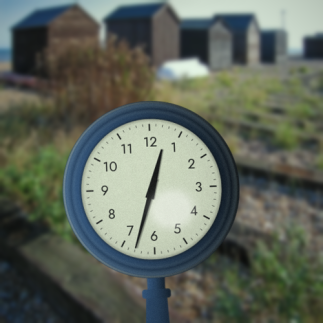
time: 12:33
